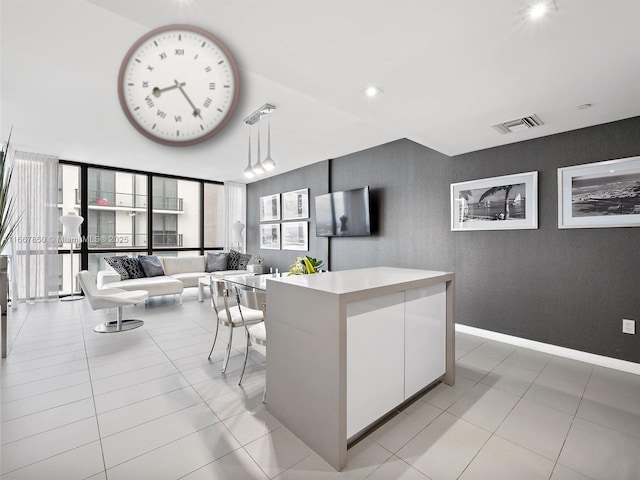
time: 8:24
